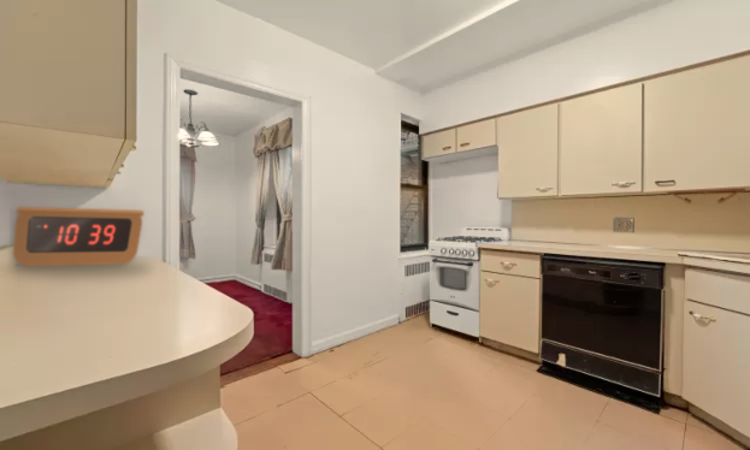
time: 10:39
